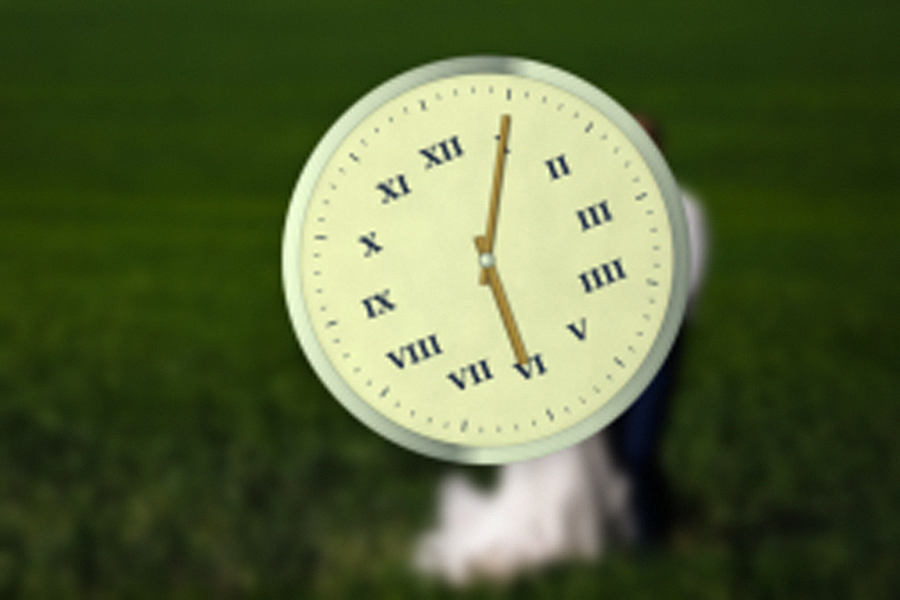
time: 6:05
